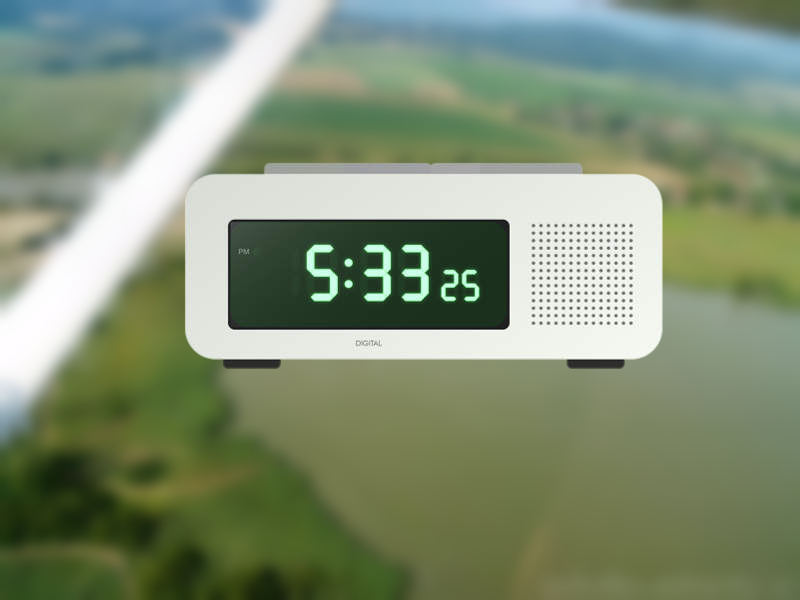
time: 5:33:25
